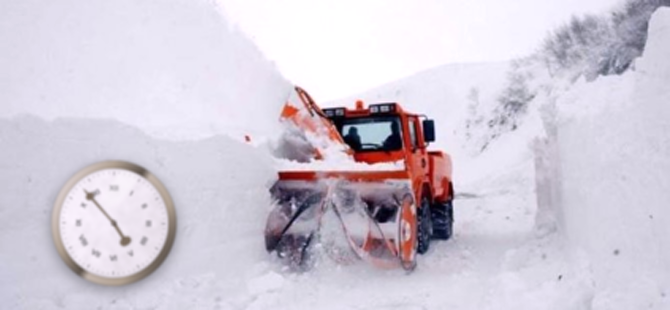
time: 4:53
